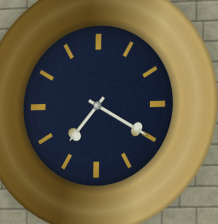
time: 7:20
